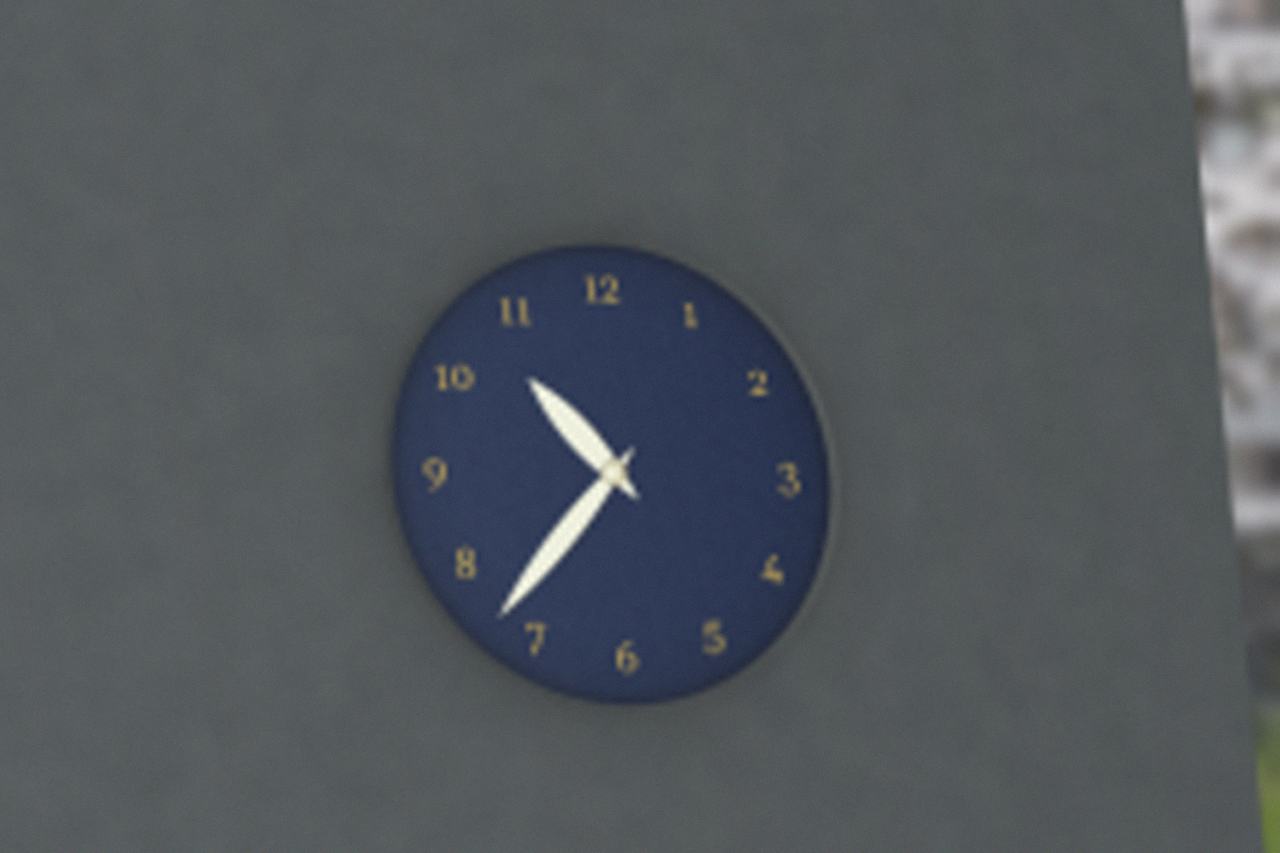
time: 10:37
